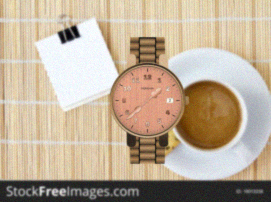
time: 1:38
